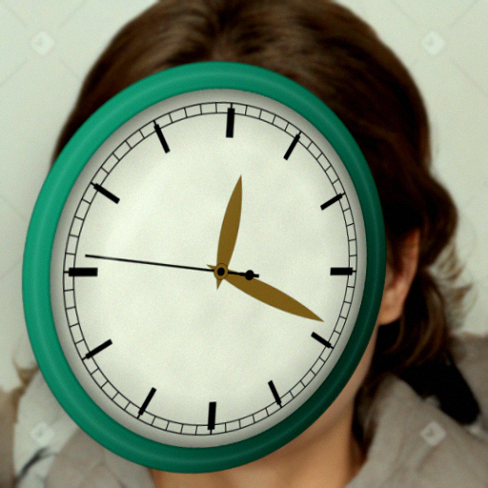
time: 12:18:46
